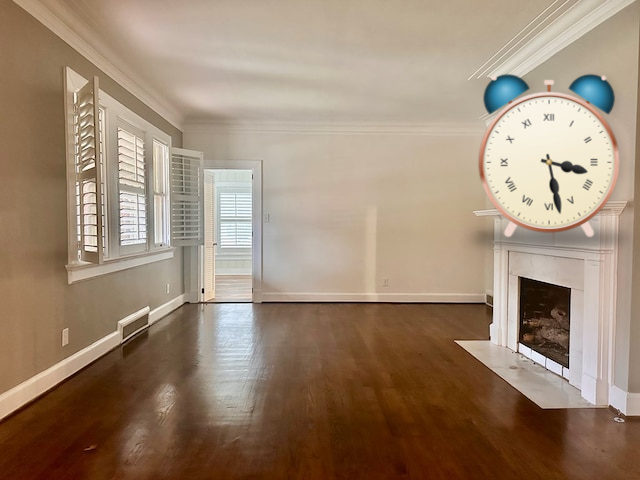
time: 3:28
